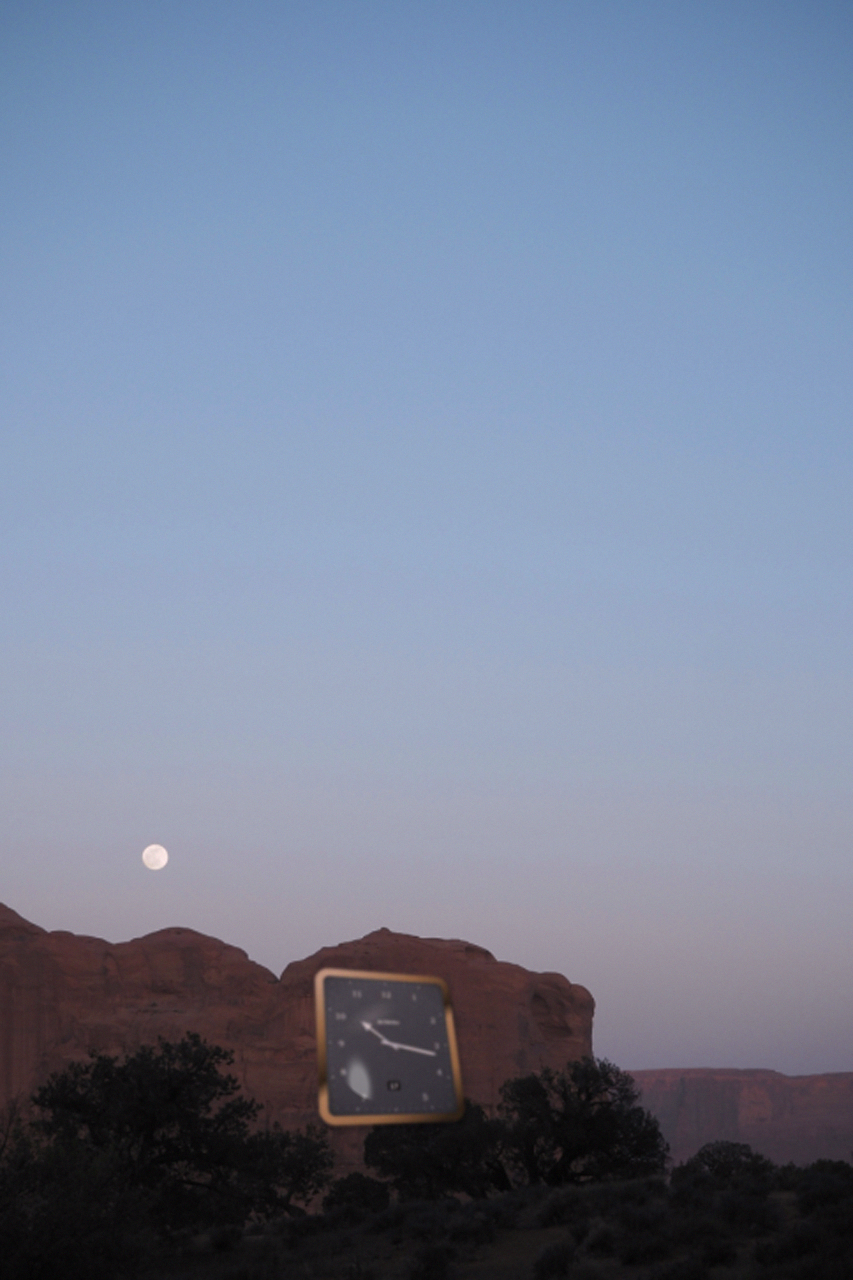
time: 10:17
